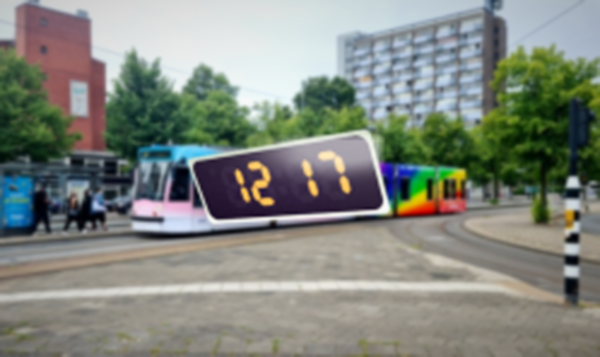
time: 12:17
